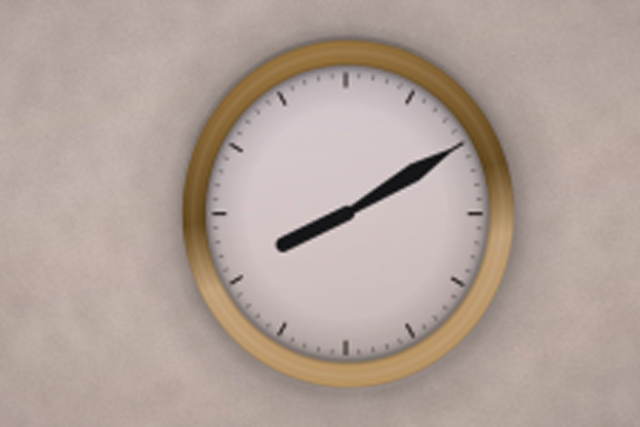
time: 8:10
